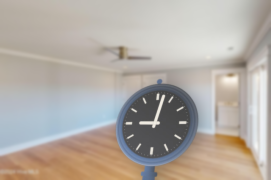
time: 9:02
